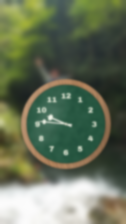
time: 9:46
